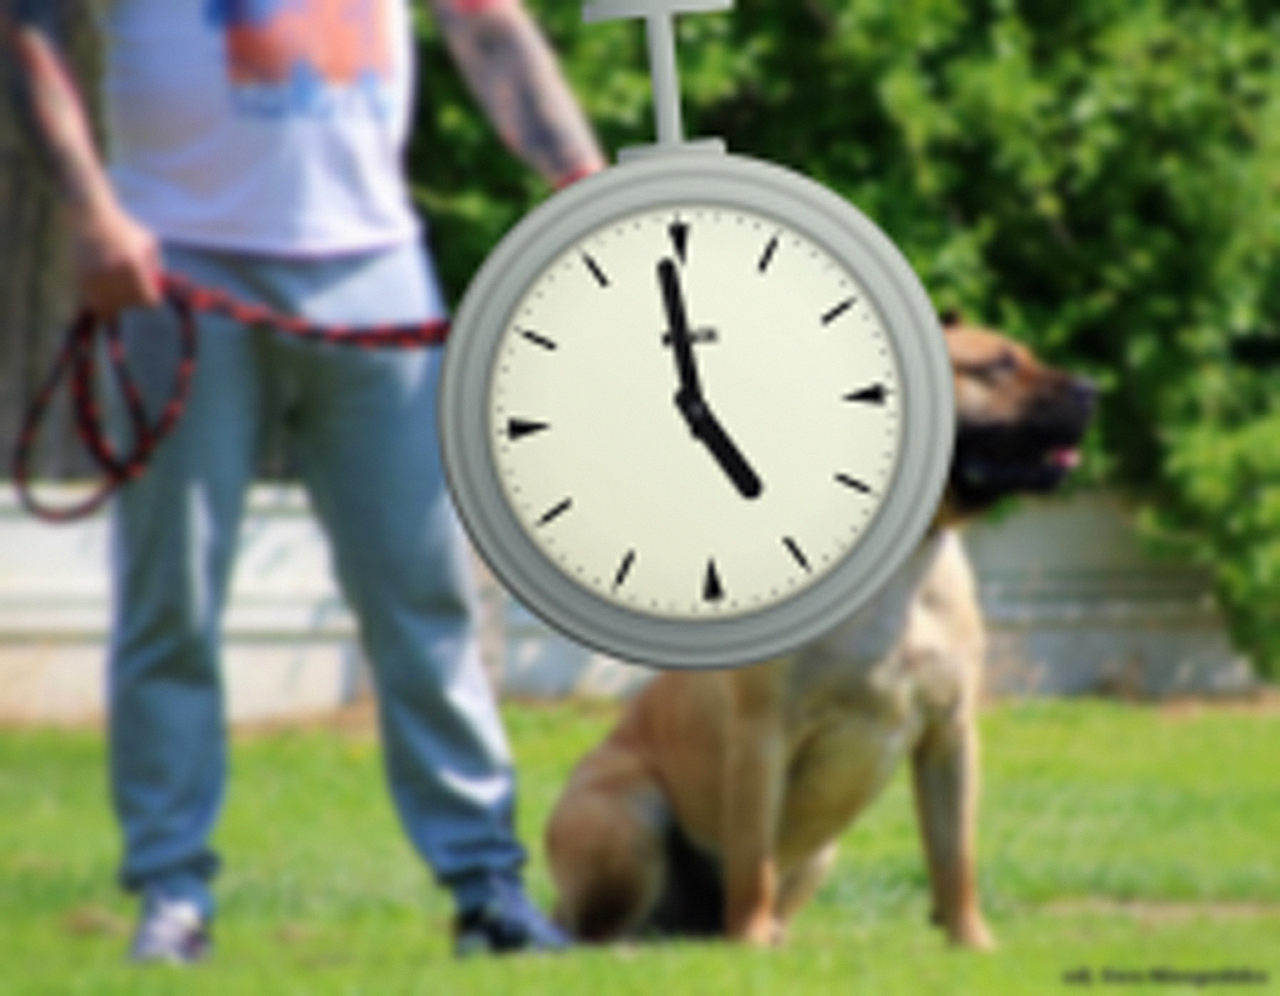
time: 4:59
